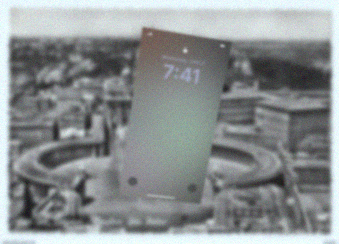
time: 7:41
